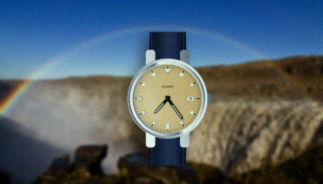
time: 7:24
